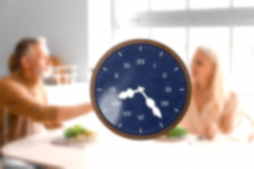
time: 8:24
